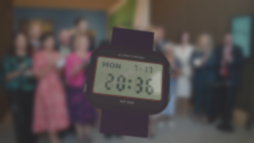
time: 20:36
